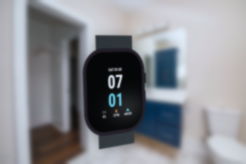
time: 7:01
